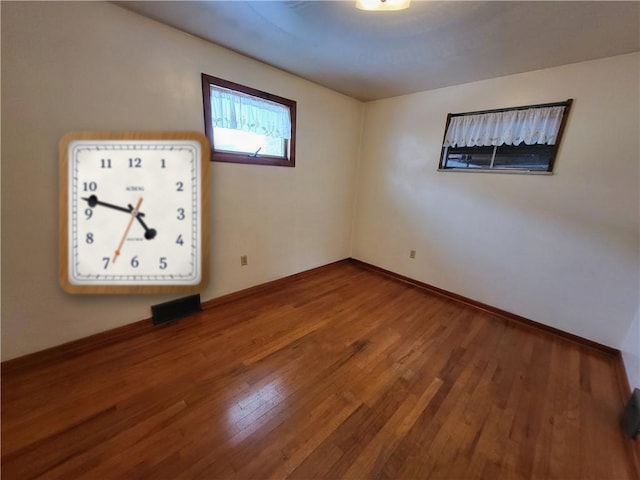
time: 4:47:34
